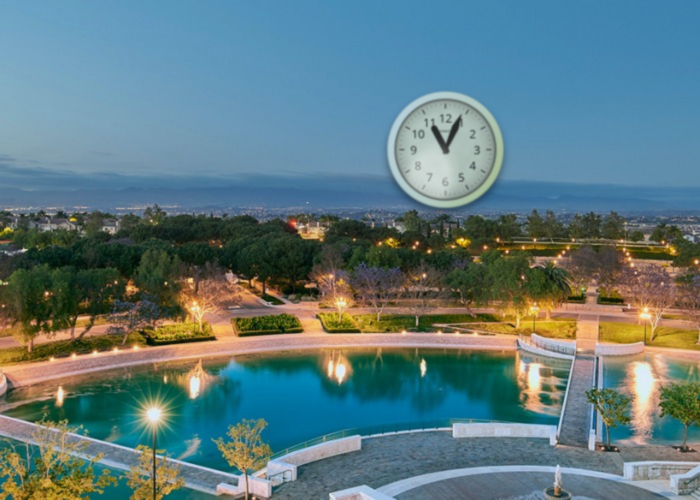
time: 11:04
